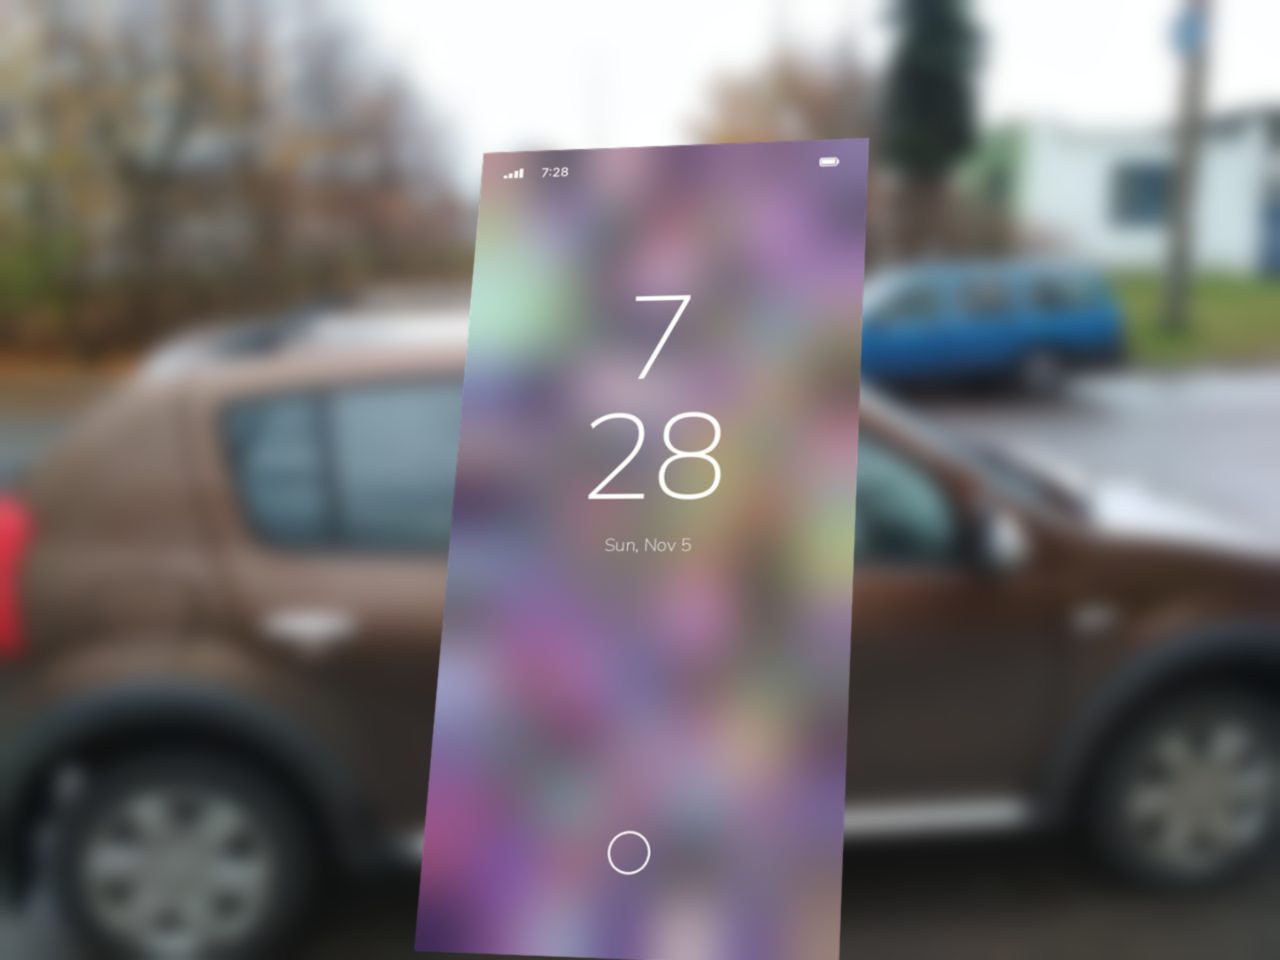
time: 7:28
